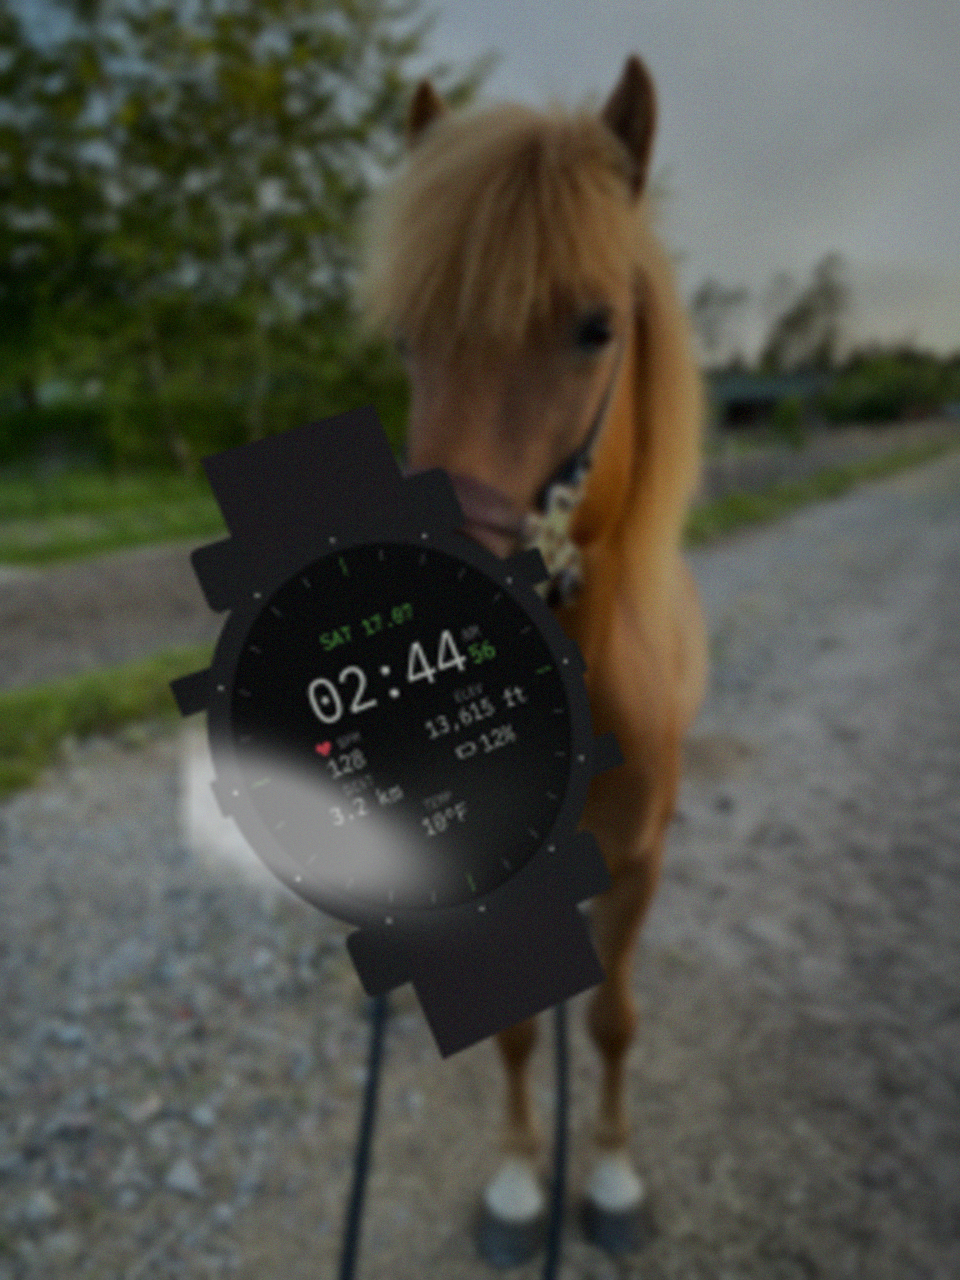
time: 2:44
